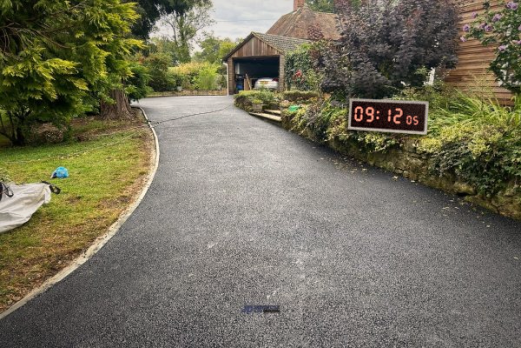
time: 9:12:05
